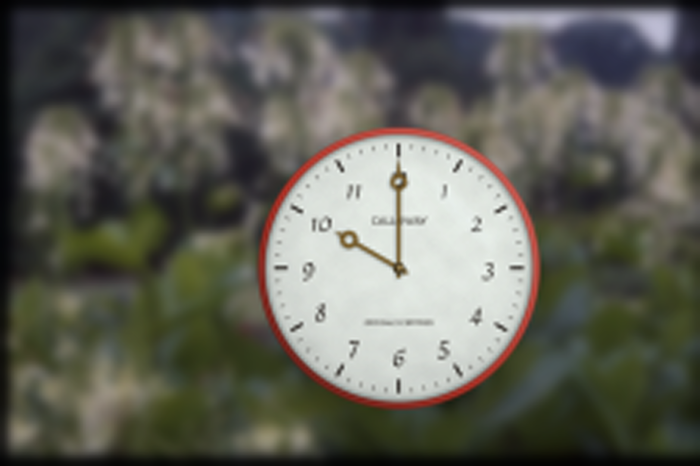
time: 10:00
